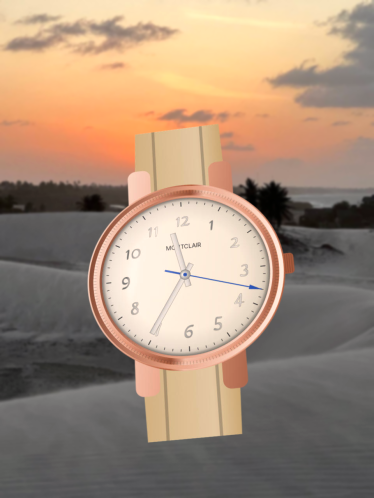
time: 11:35:18
